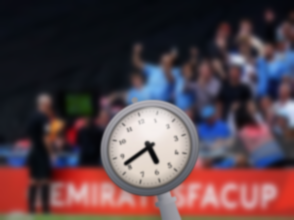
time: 5:42
